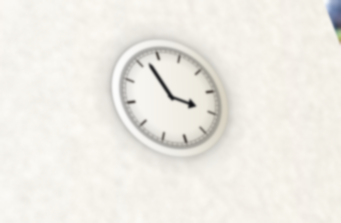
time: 3:57
